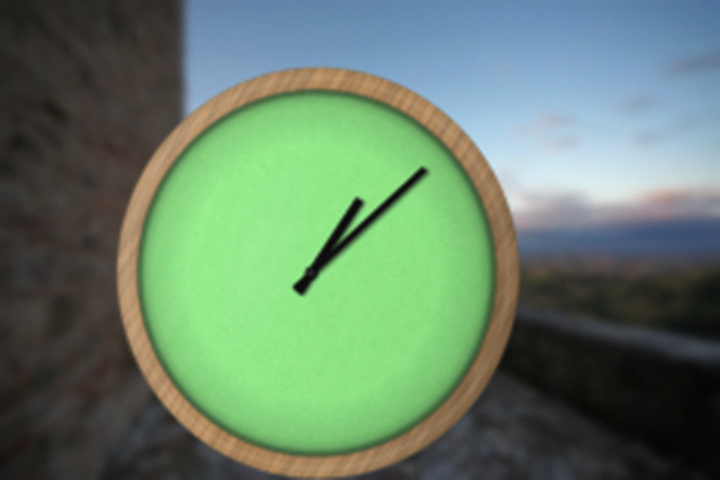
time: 1:08
